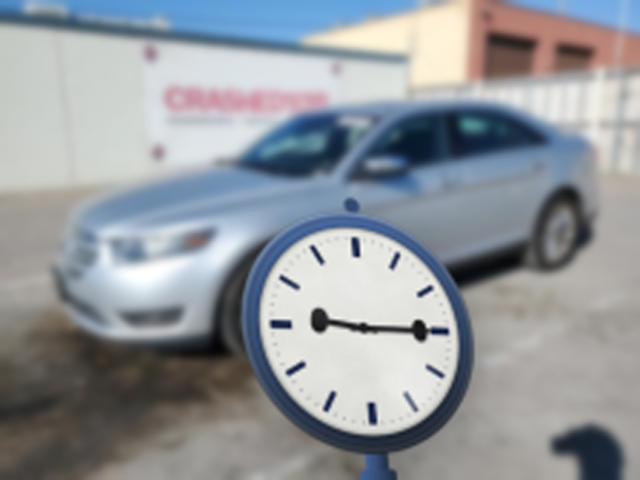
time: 9:15
